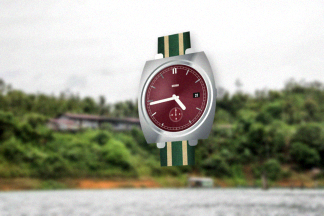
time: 4:44
